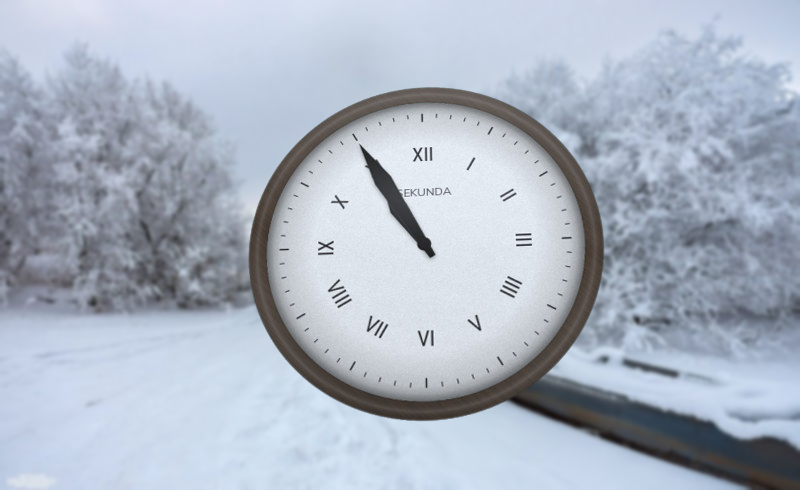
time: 10:55
